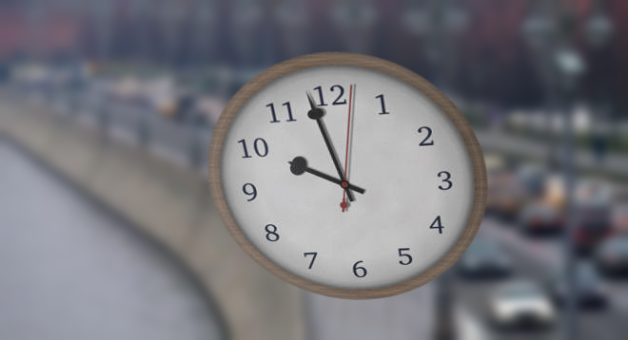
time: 9:58:02
